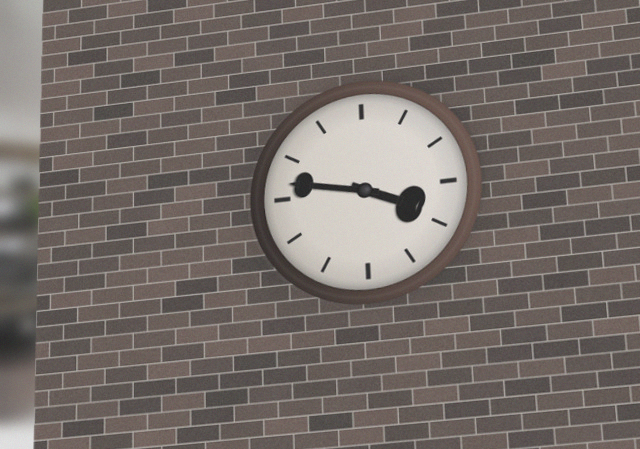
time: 3:47
